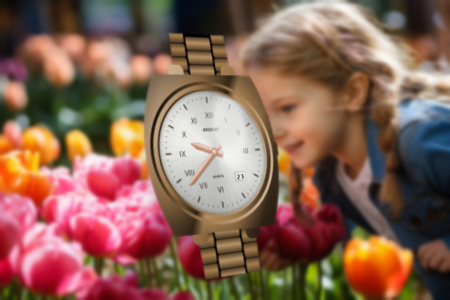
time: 9:38
